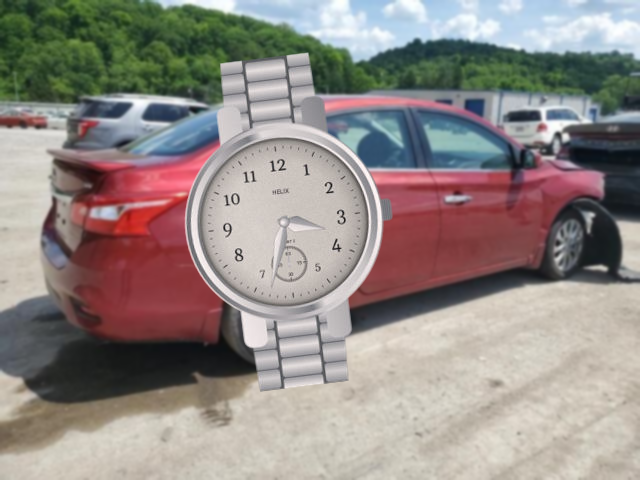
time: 3:33
